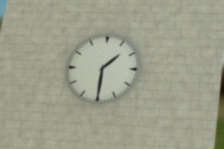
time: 1:30
